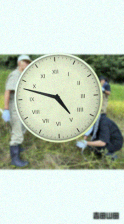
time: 4:48
